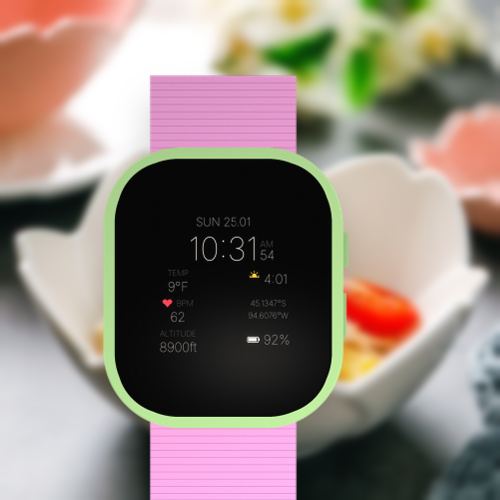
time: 10:31:54
